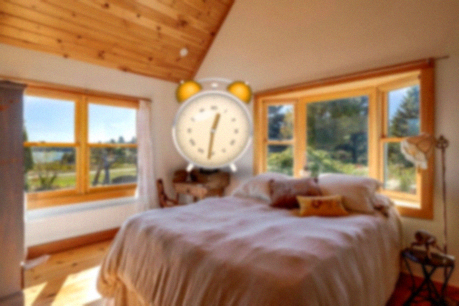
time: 12:31
